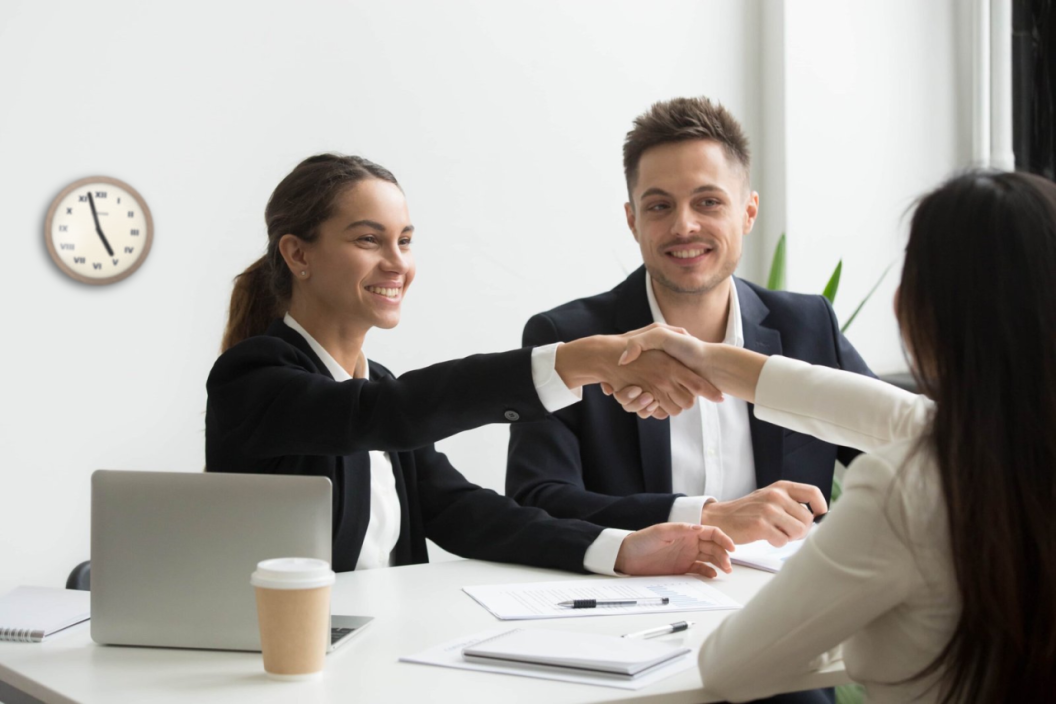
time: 4:57
